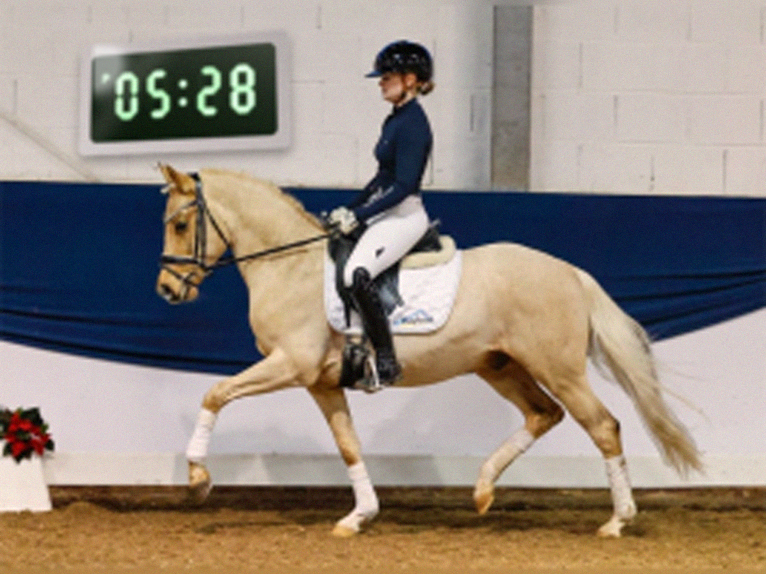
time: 5:28
